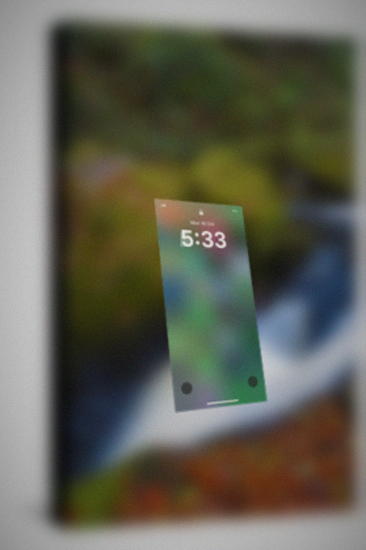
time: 5:33
